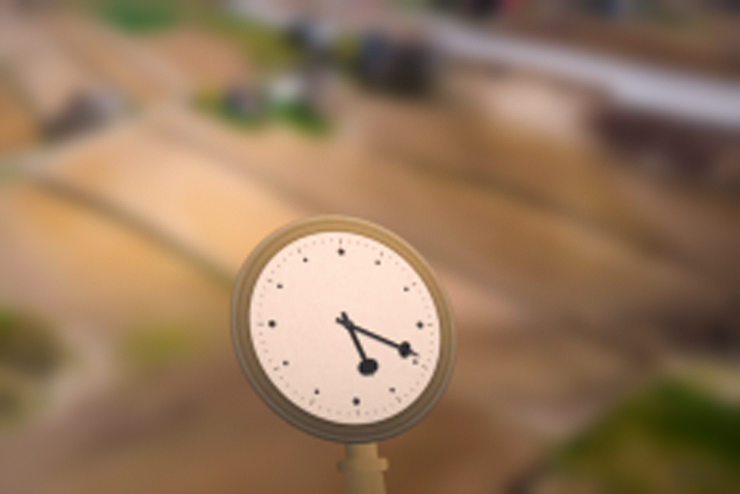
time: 5:19
